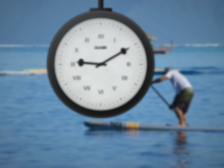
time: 9:10
